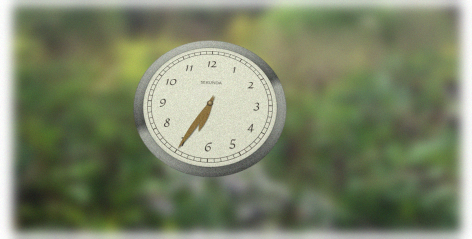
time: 6:35
